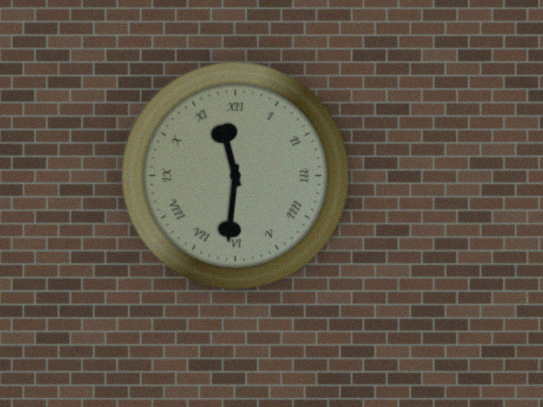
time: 11:31
